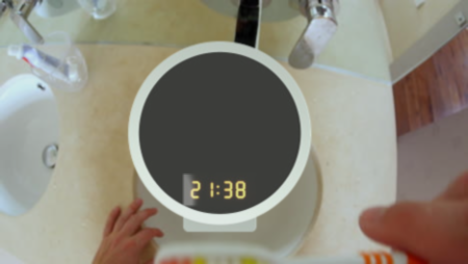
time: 21:38
